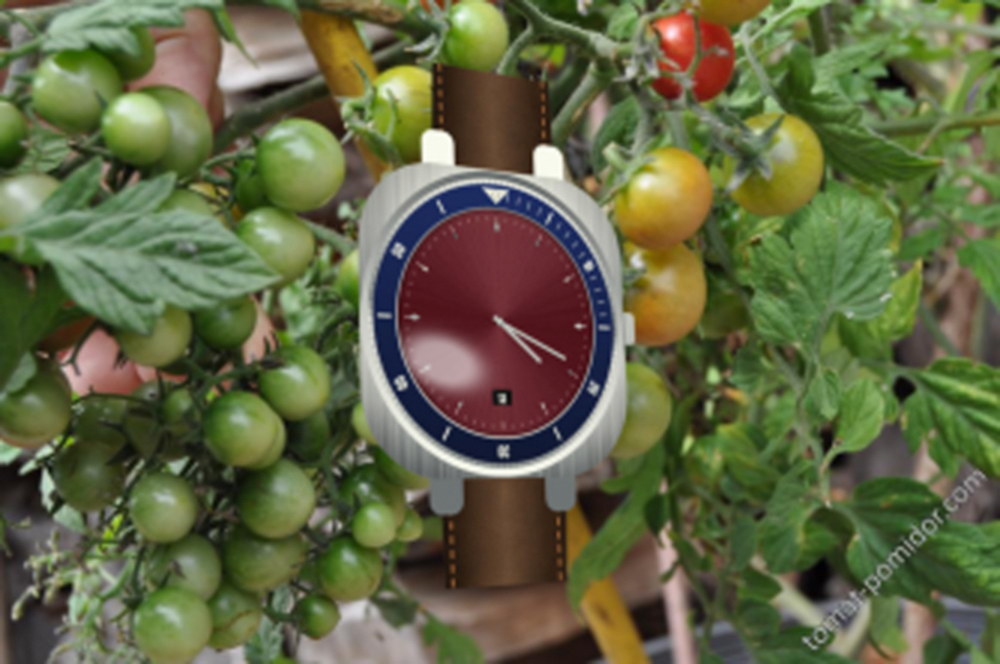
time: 4:19
